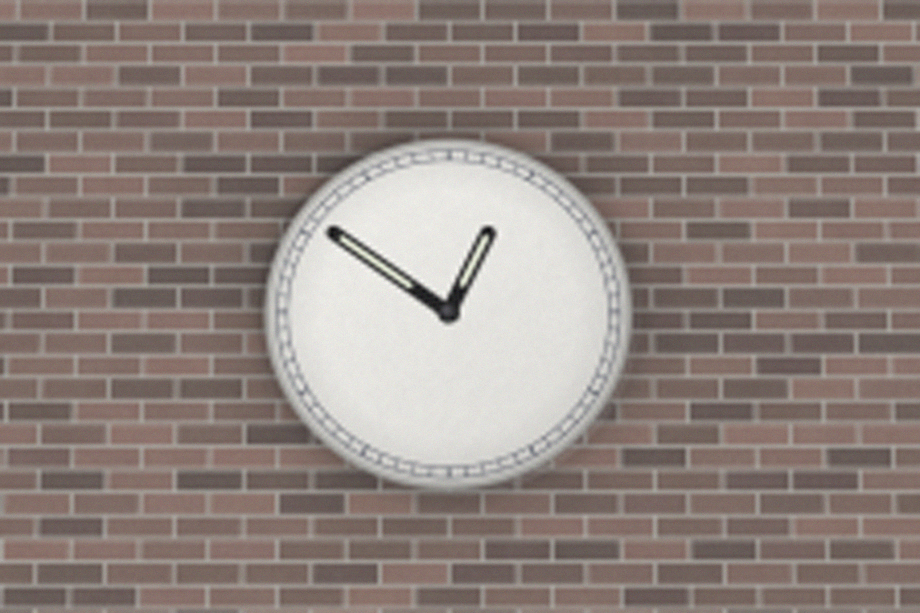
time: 12:51
